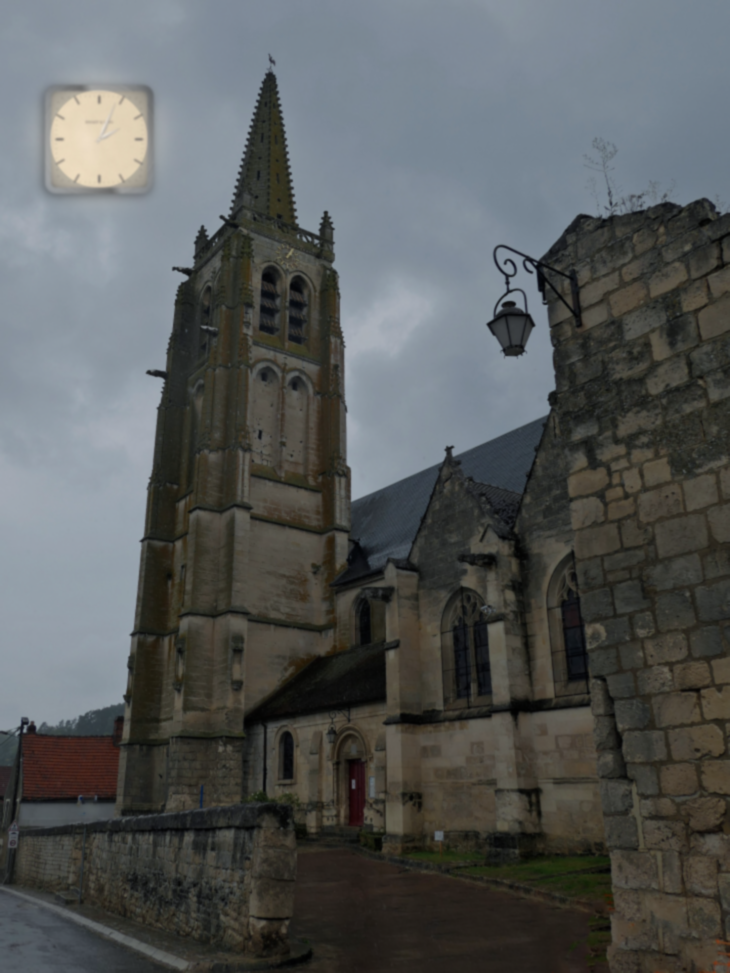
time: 2:04
